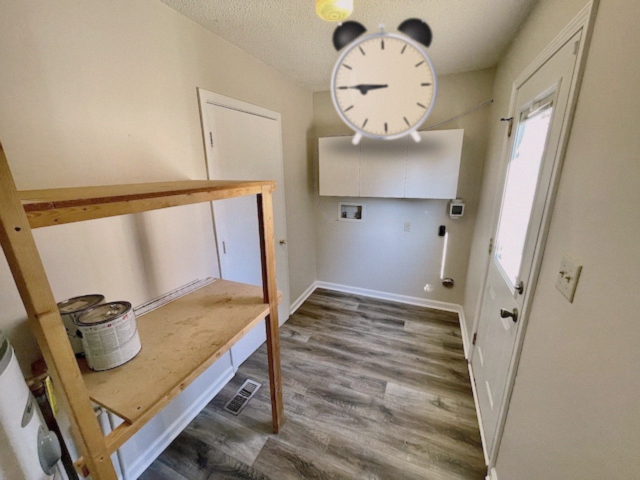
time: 8:45
